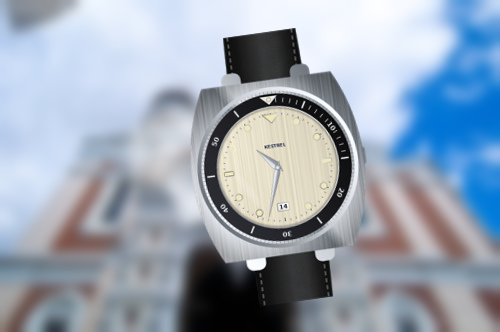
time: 10:33
